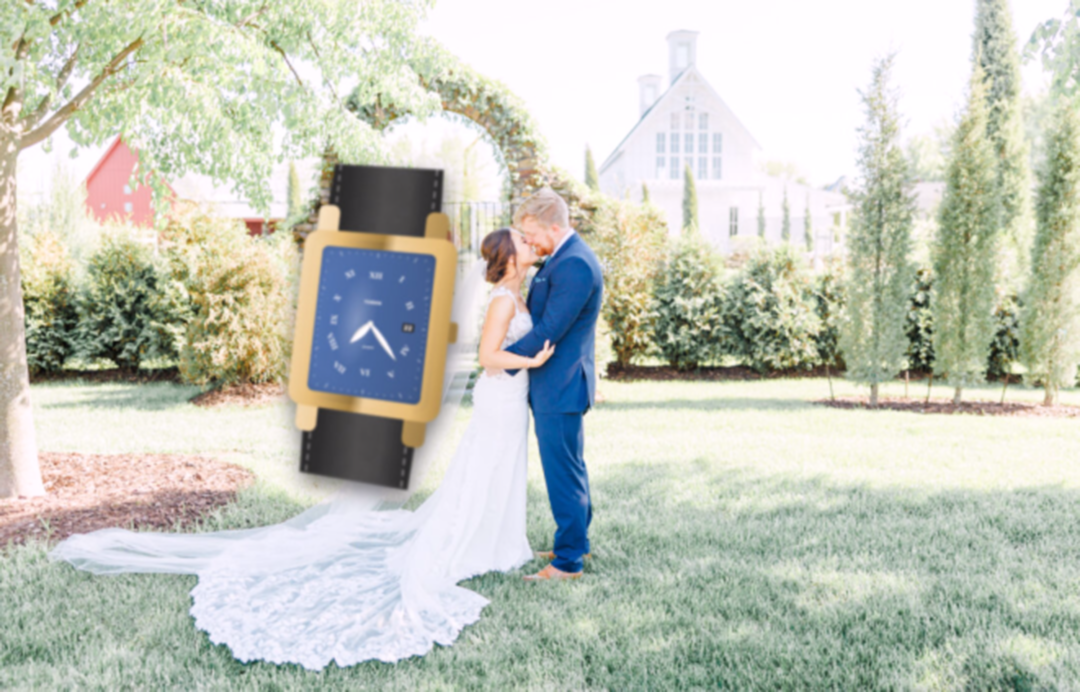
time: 7:23
